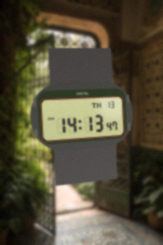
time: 14:13
